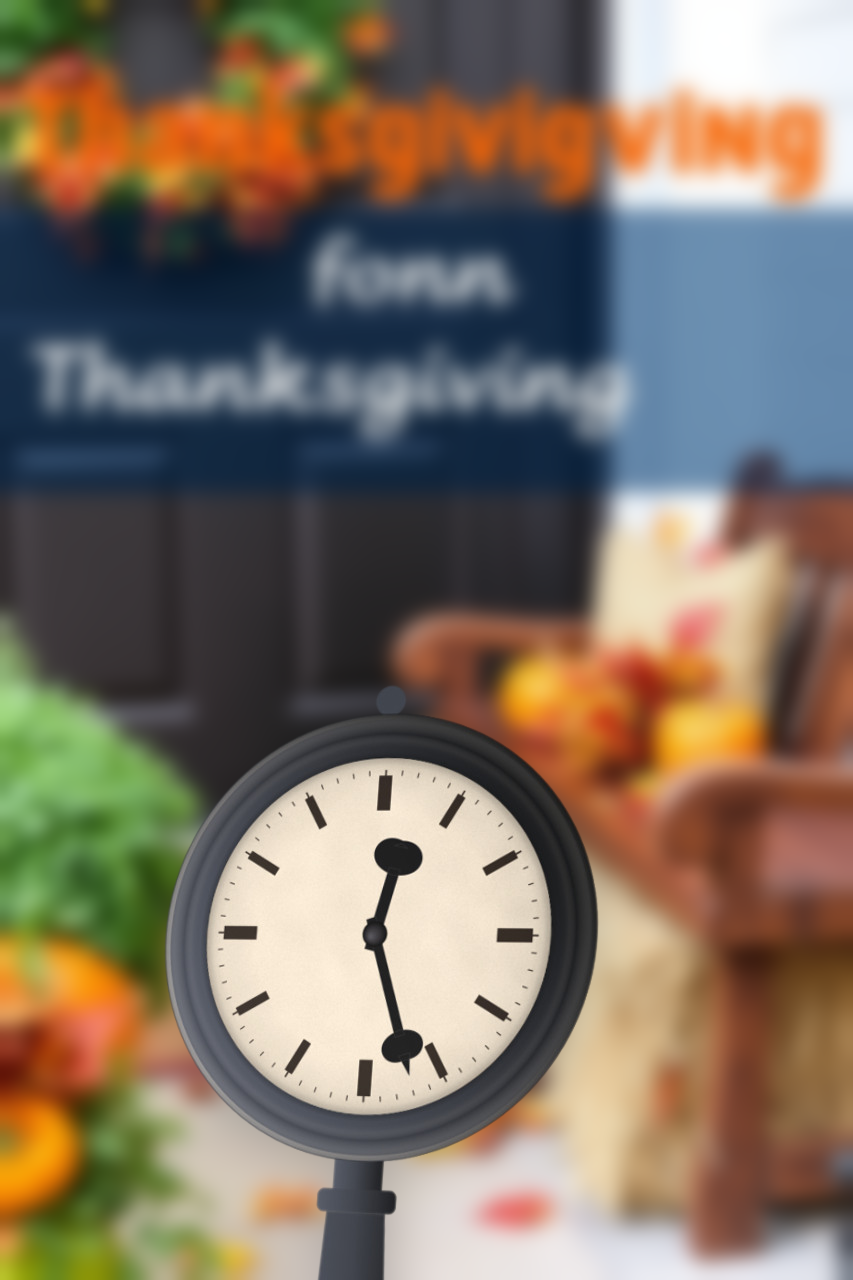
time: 12:27
